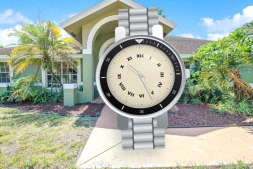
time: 10:26
